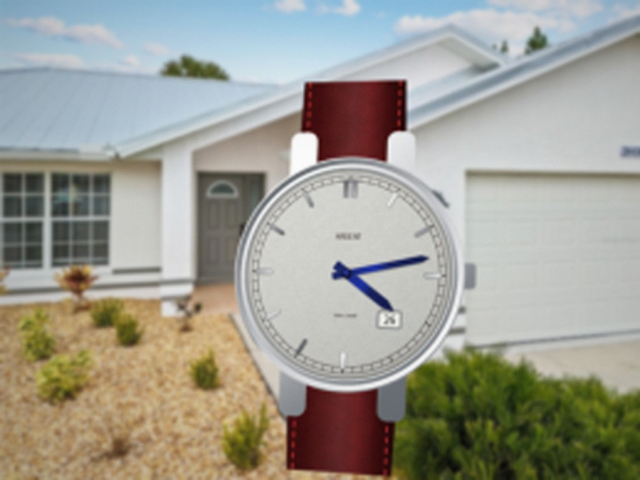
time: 4:13
